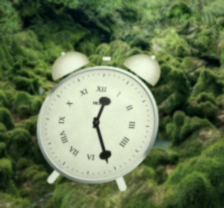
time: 12:26
